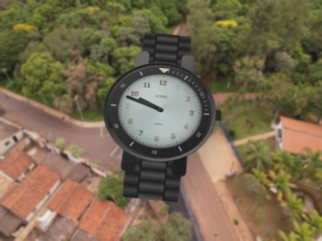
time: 9:48
